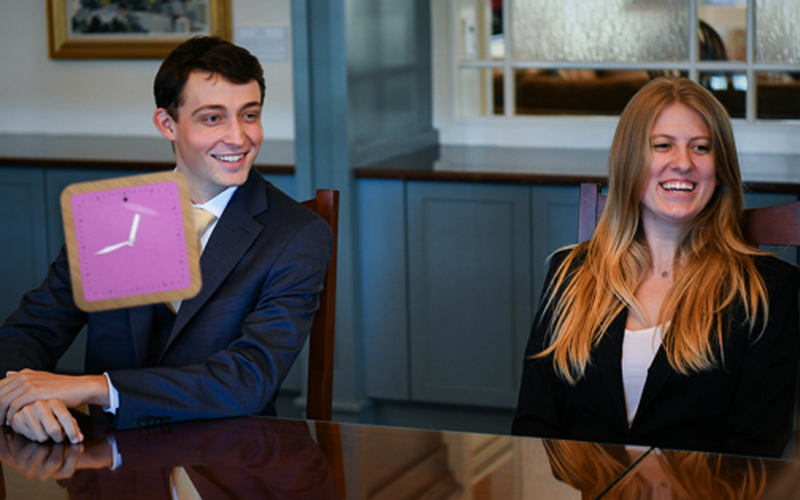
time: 12:43
